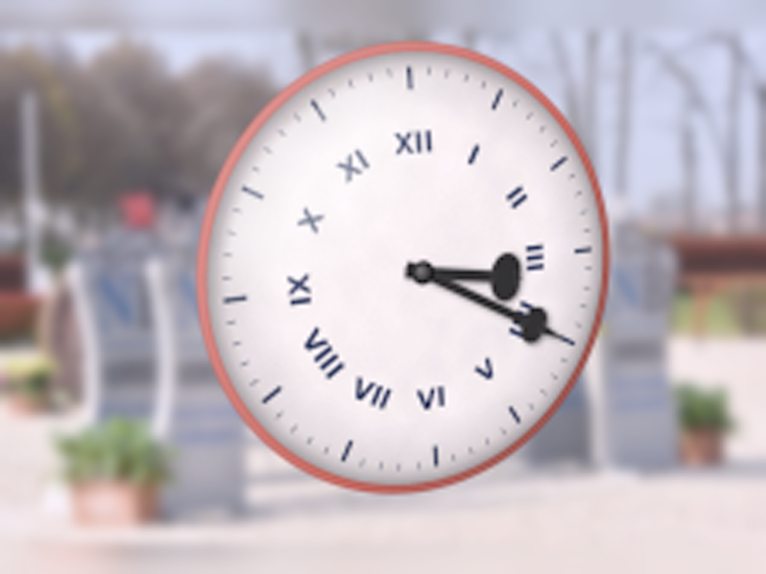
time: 3:20
